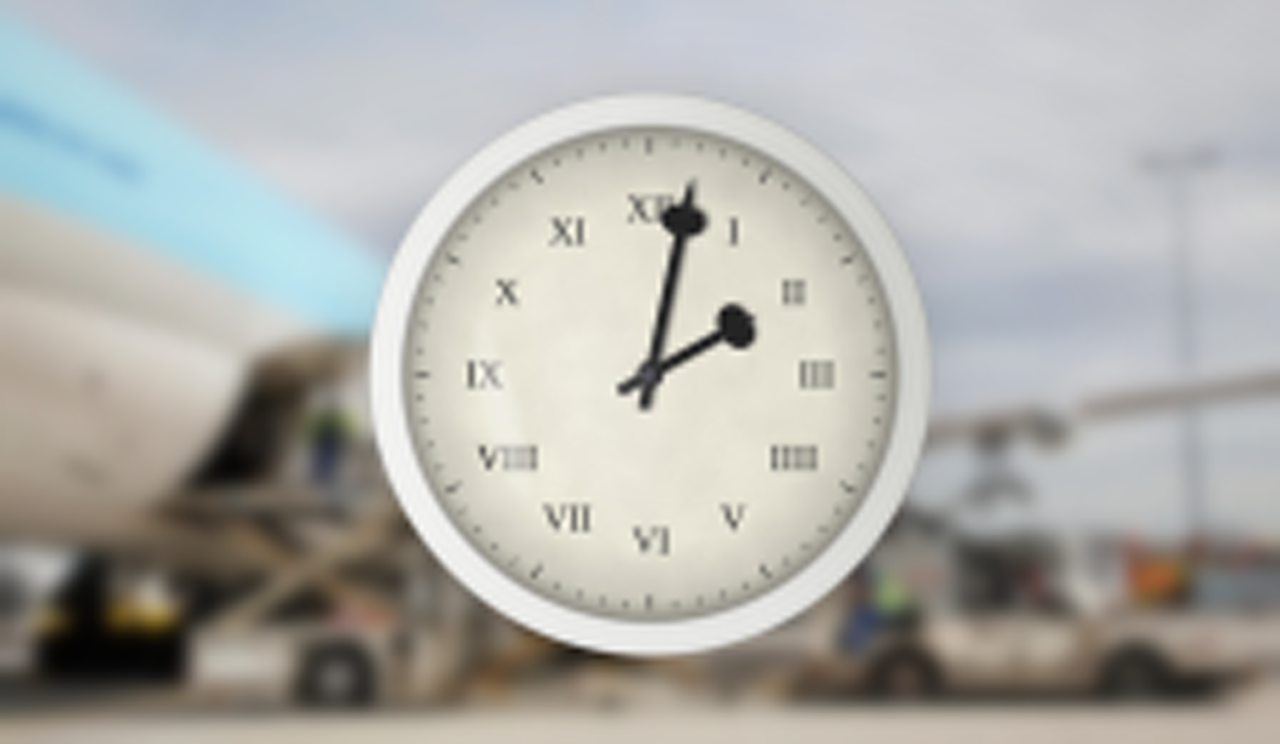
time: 2:02
